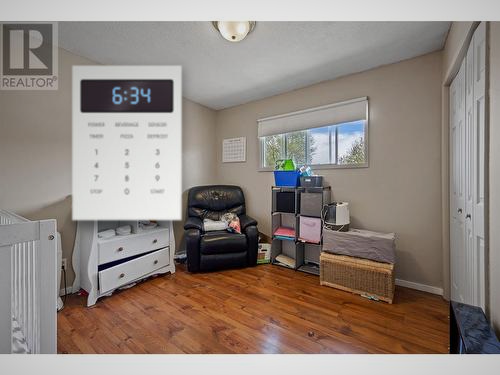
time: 6:34
